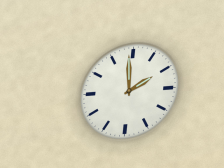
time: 1:59
